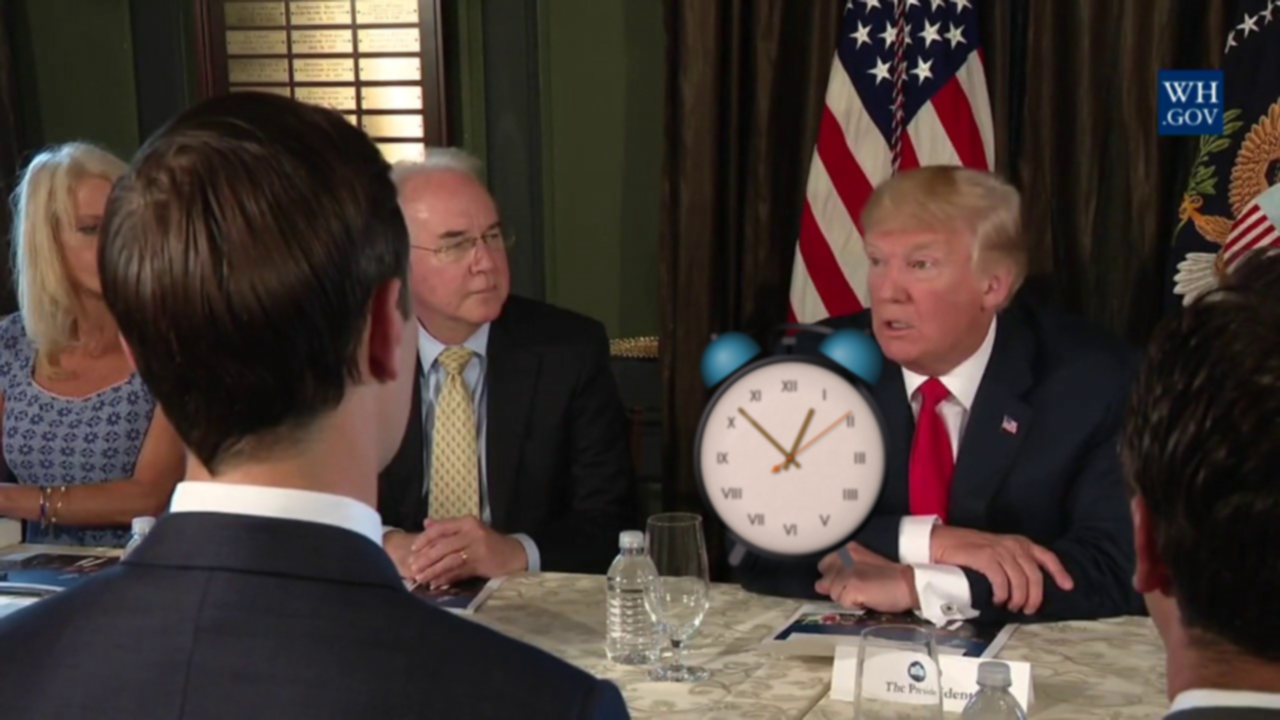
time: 12:52:09
